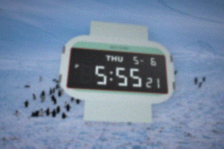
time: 5:55
